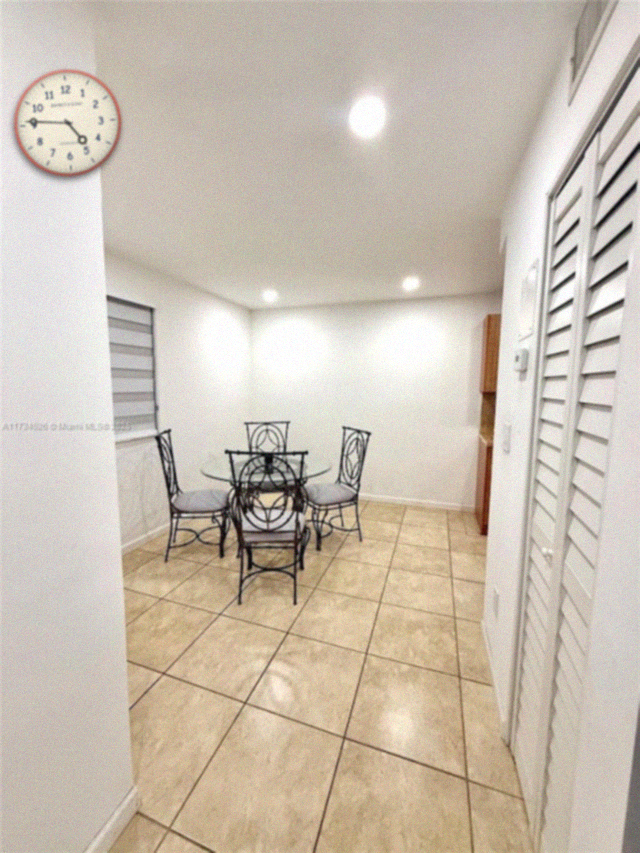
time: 4:46
